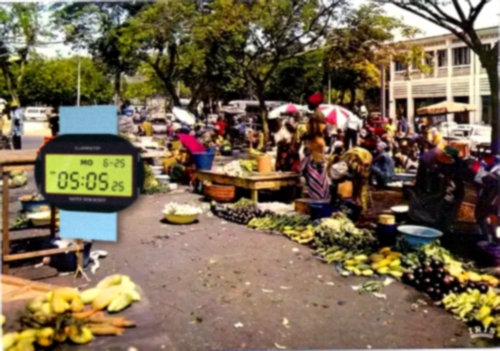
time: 5:05
